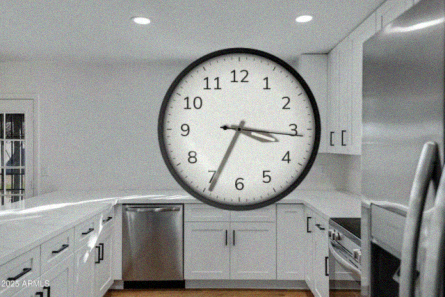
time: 3:34:16
